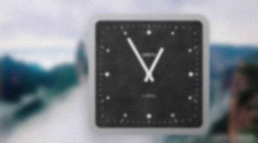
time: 12:55
